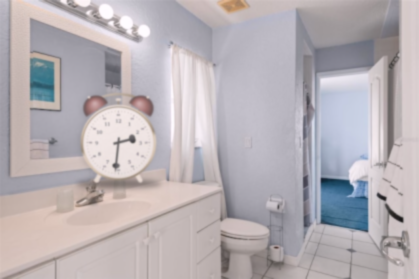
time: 2:31
